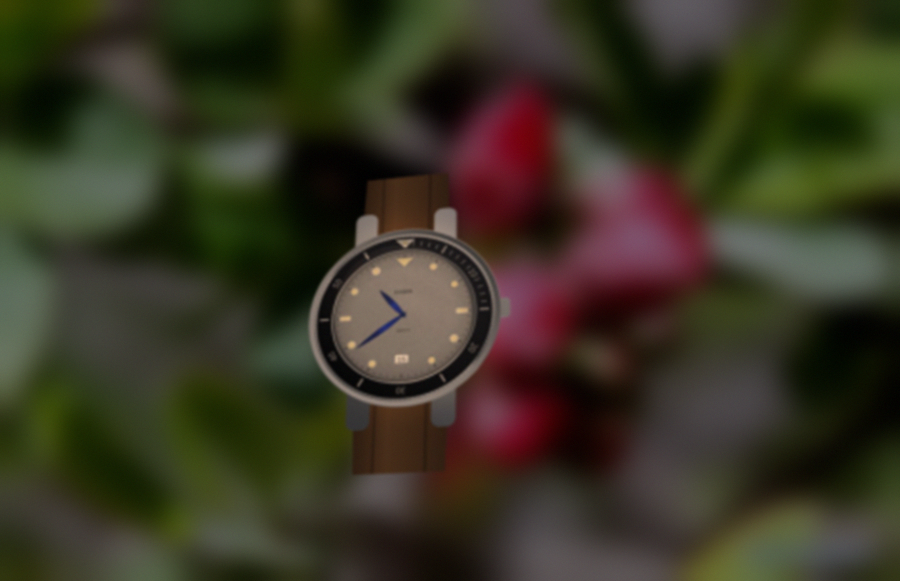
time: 10:39
